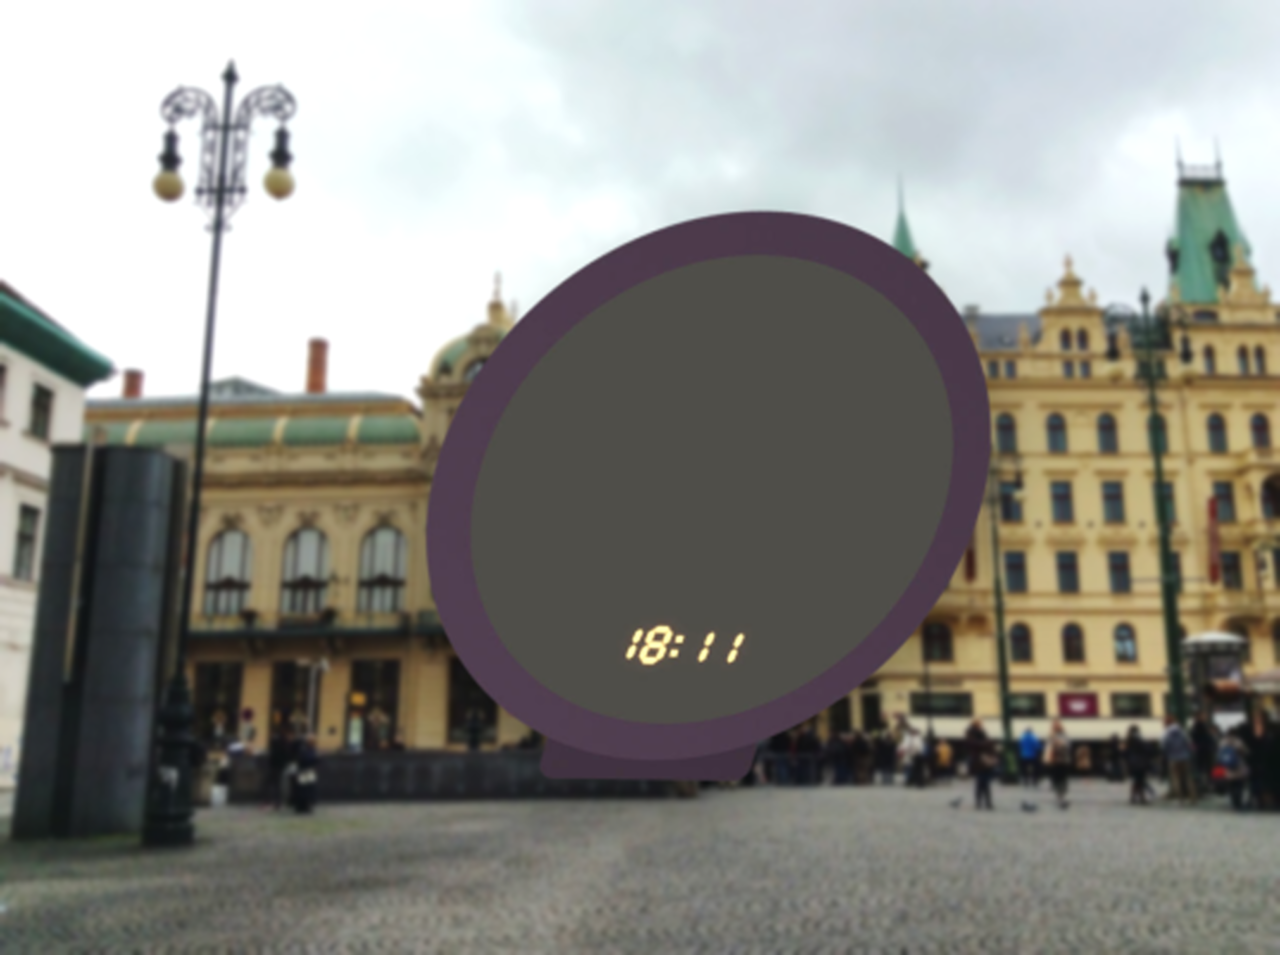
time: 18:11
